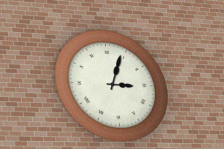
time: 3:04
